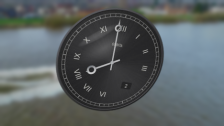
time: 7:59
